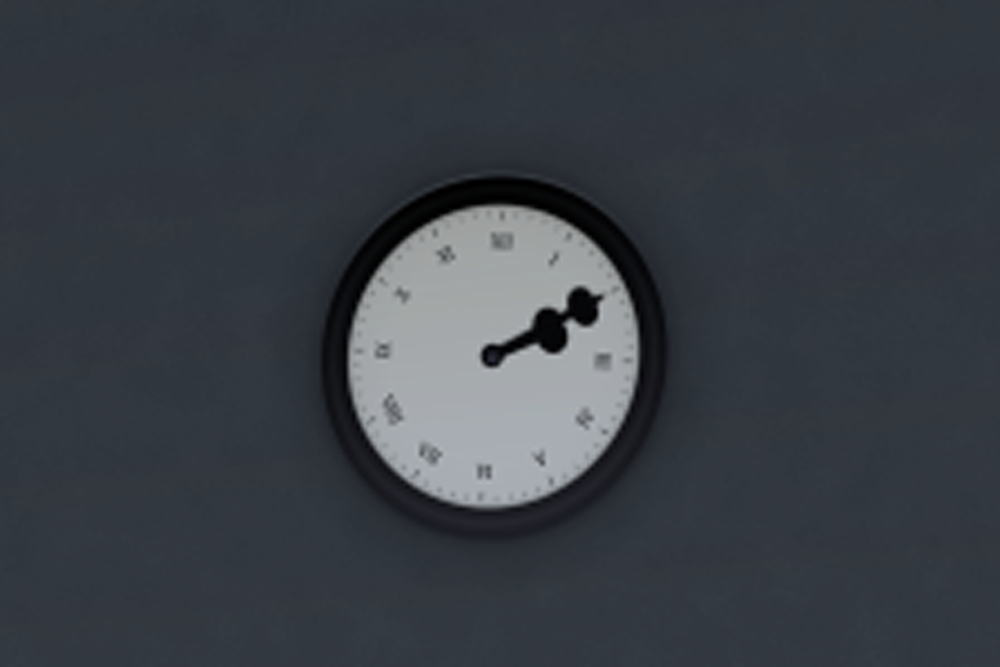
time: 2:10
